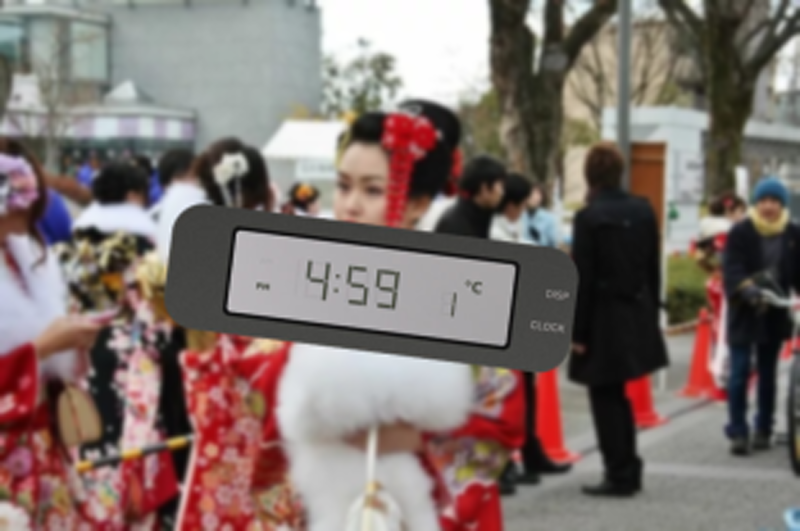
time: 4:59
